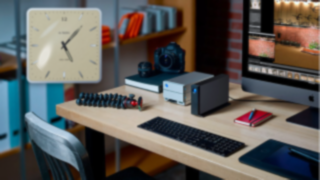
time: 5:07
